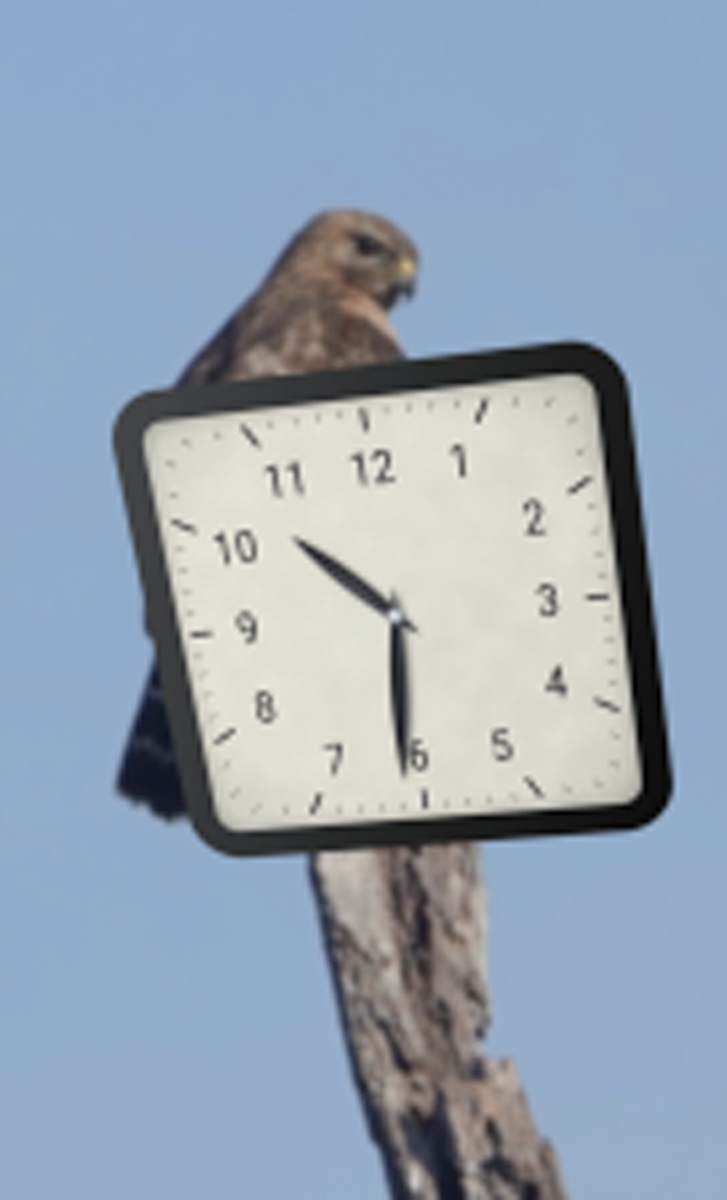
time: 10:31
